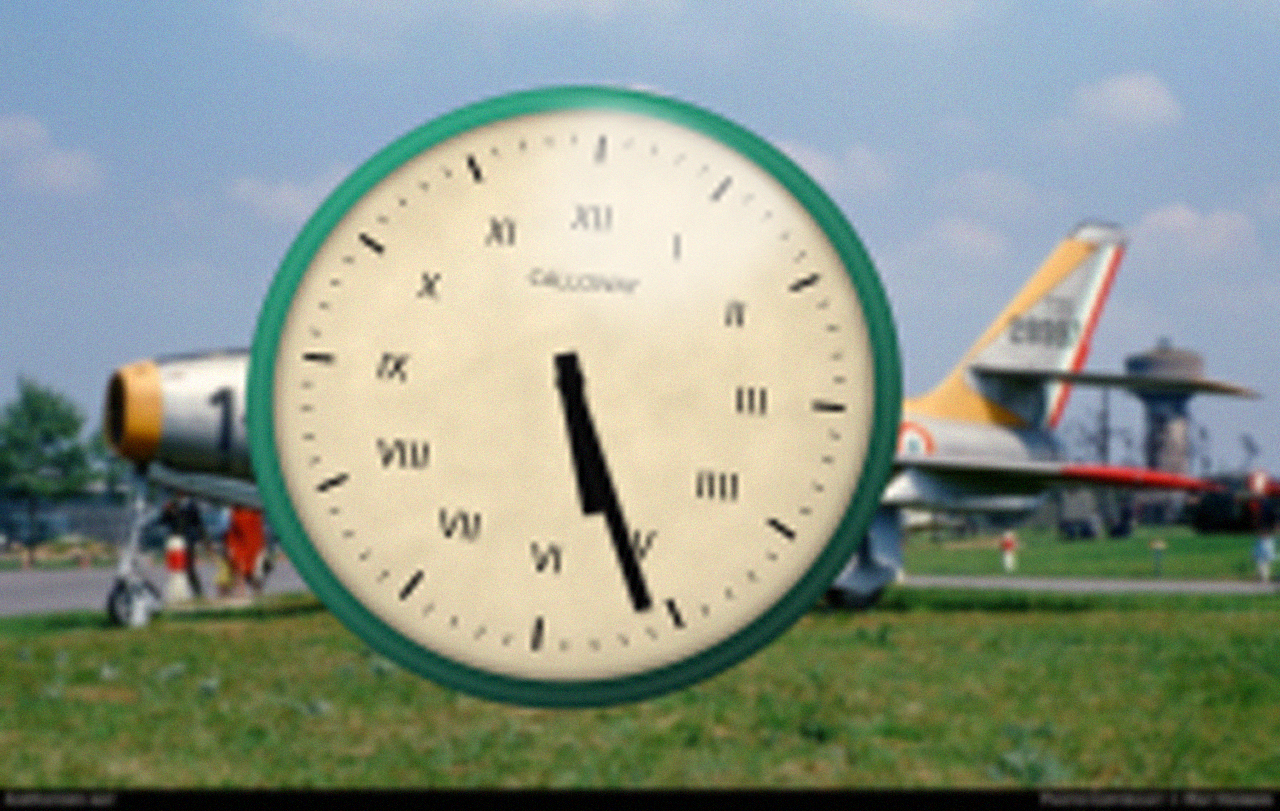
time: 5:26
